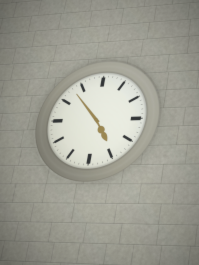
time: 4:53
